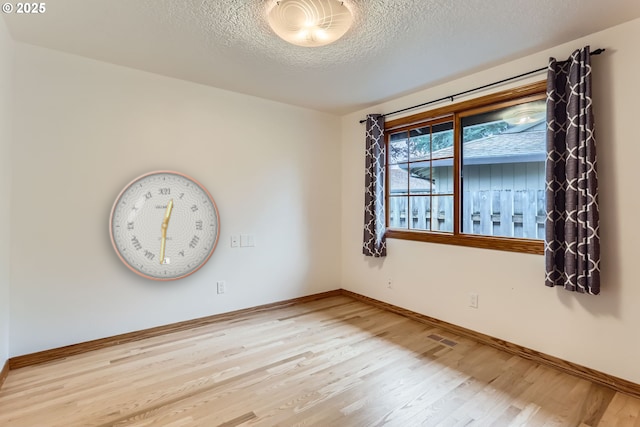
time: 12:31
